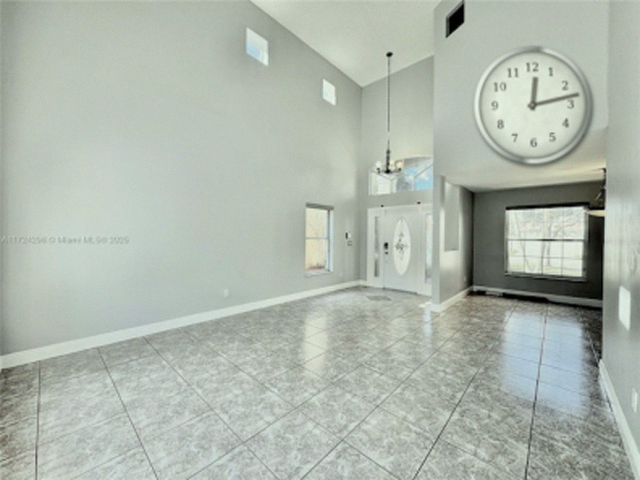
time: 12:13
